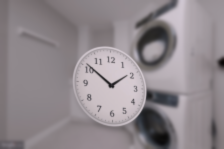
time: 1:51
